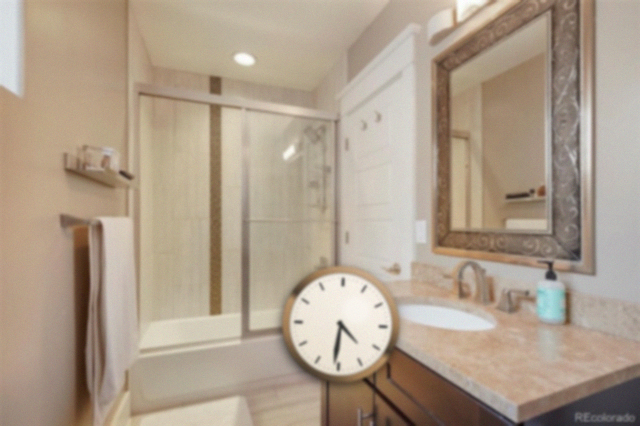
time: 4:31
